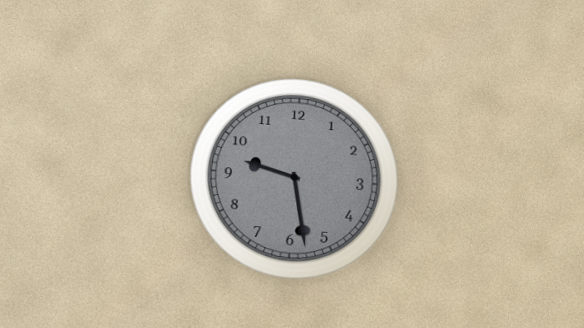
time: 9:28
